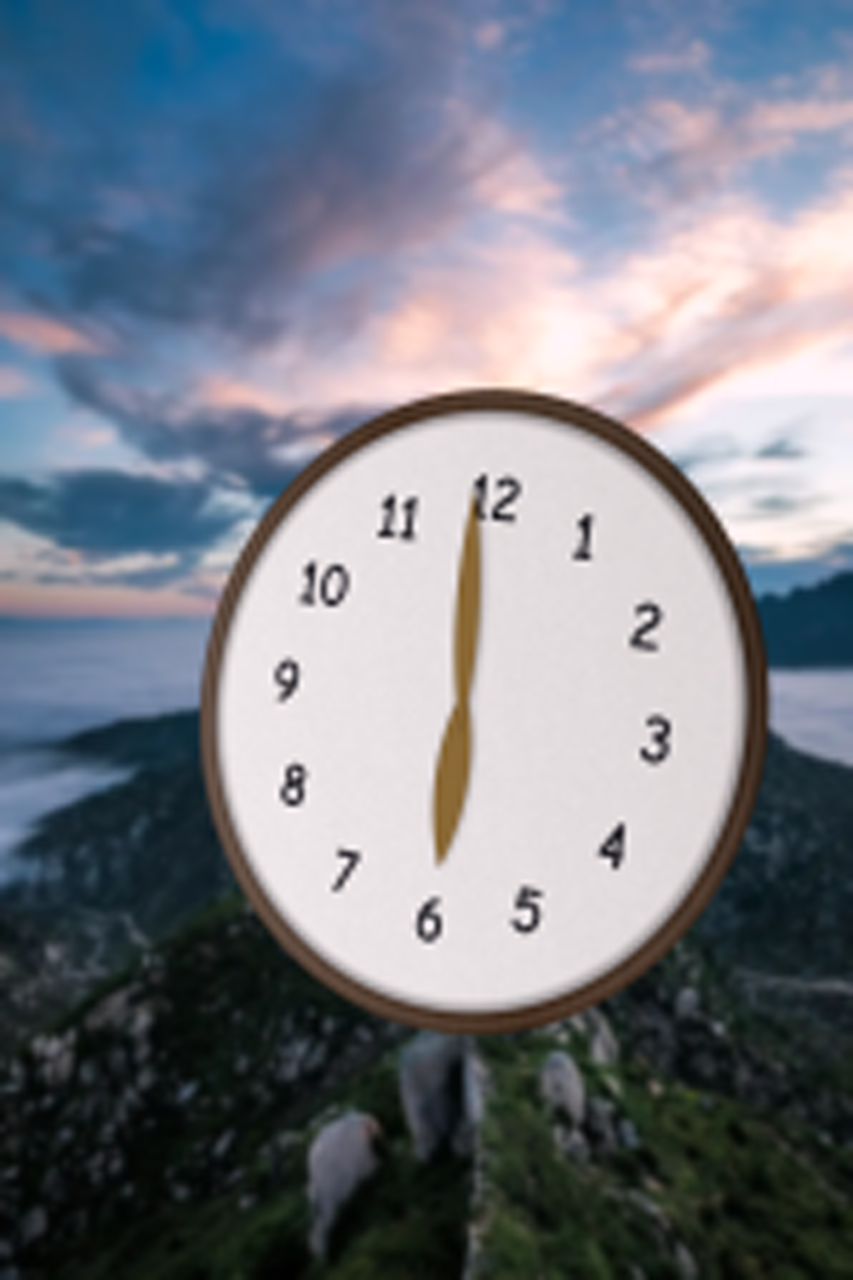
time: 5:59
